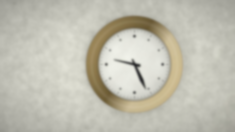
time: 9:26
